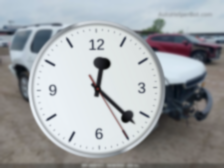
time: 12:22:25
